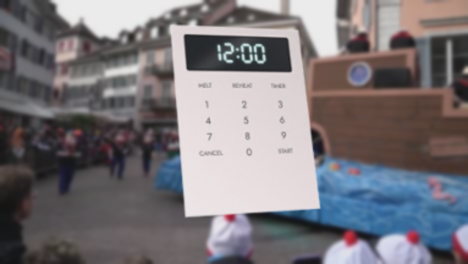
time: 12:00
